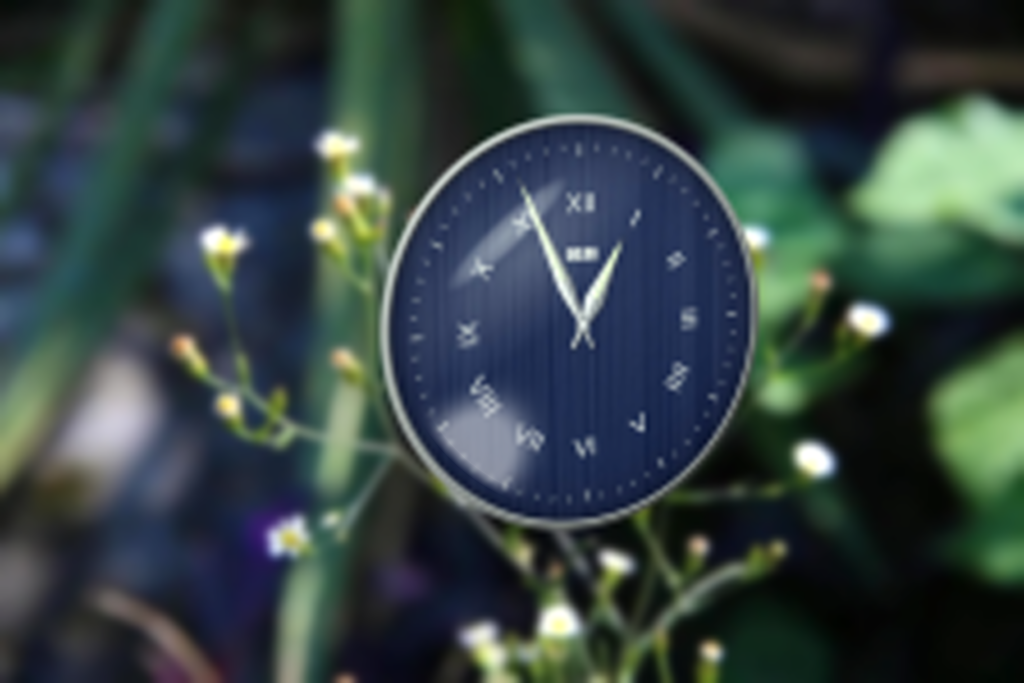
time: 12:56
